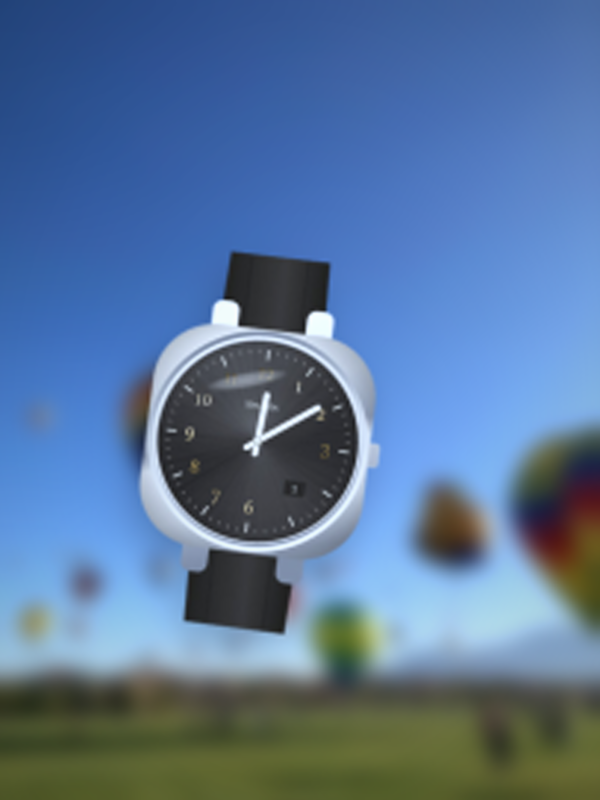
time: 12:09
